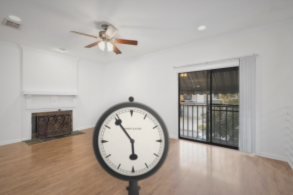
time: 5:54
